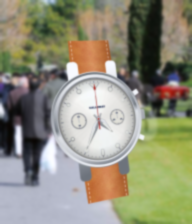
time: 4:35
